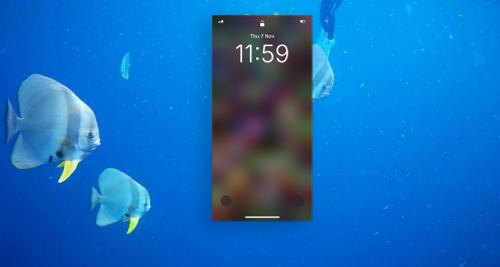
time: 11:59
